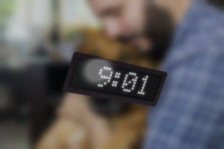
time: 9:01
